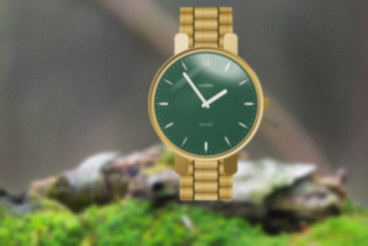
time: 1:54
